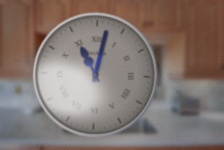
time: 11:02
